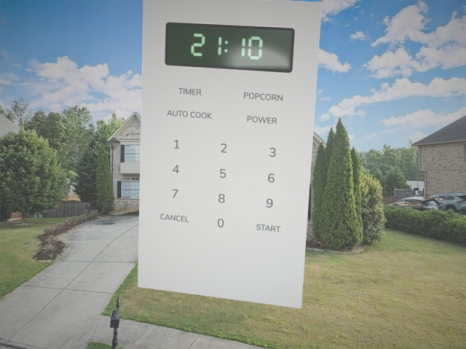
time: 21:10
